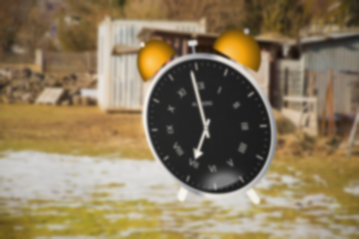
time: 6:59
